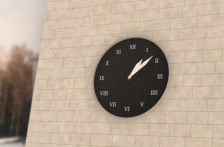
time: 1:08
